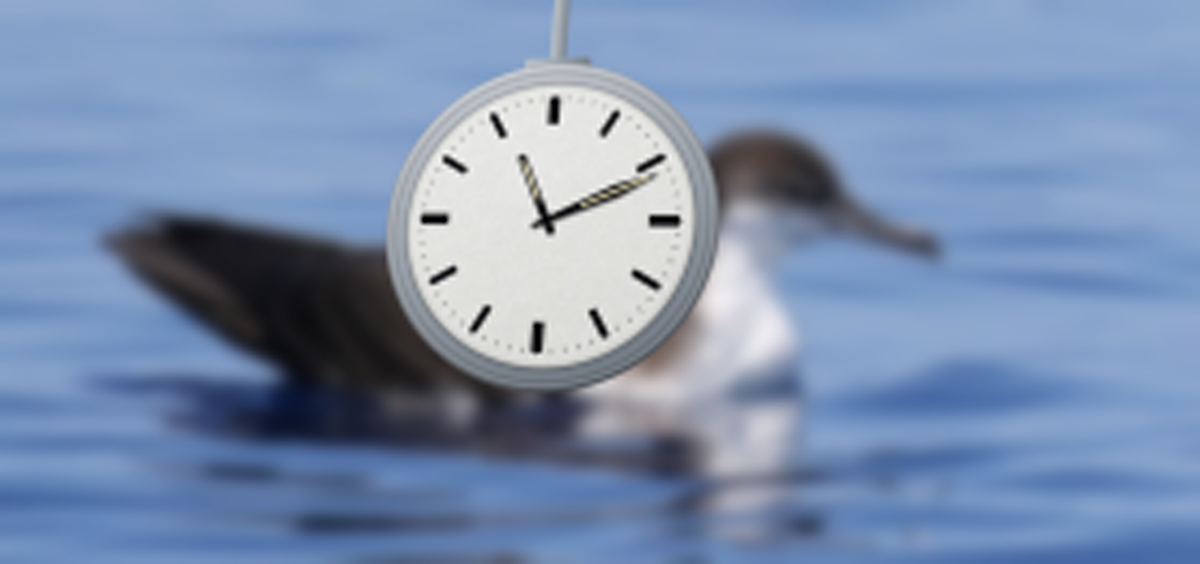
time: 11:11
